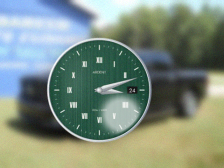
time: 3:12
